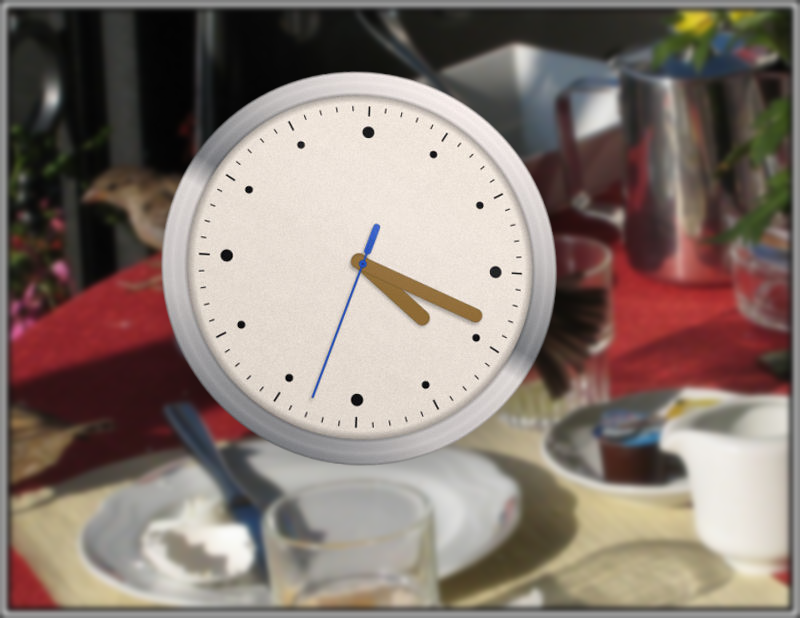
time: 4:18:33
